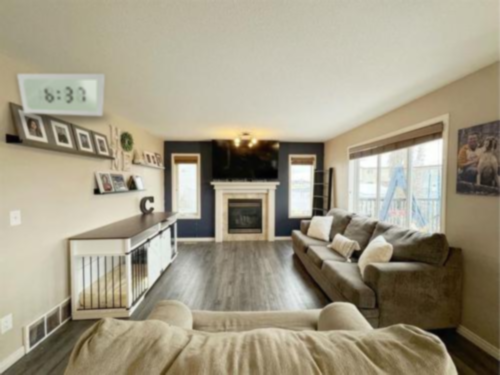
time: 6:37
